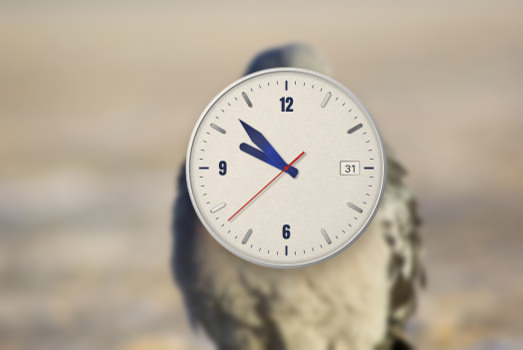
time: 9:52:38
